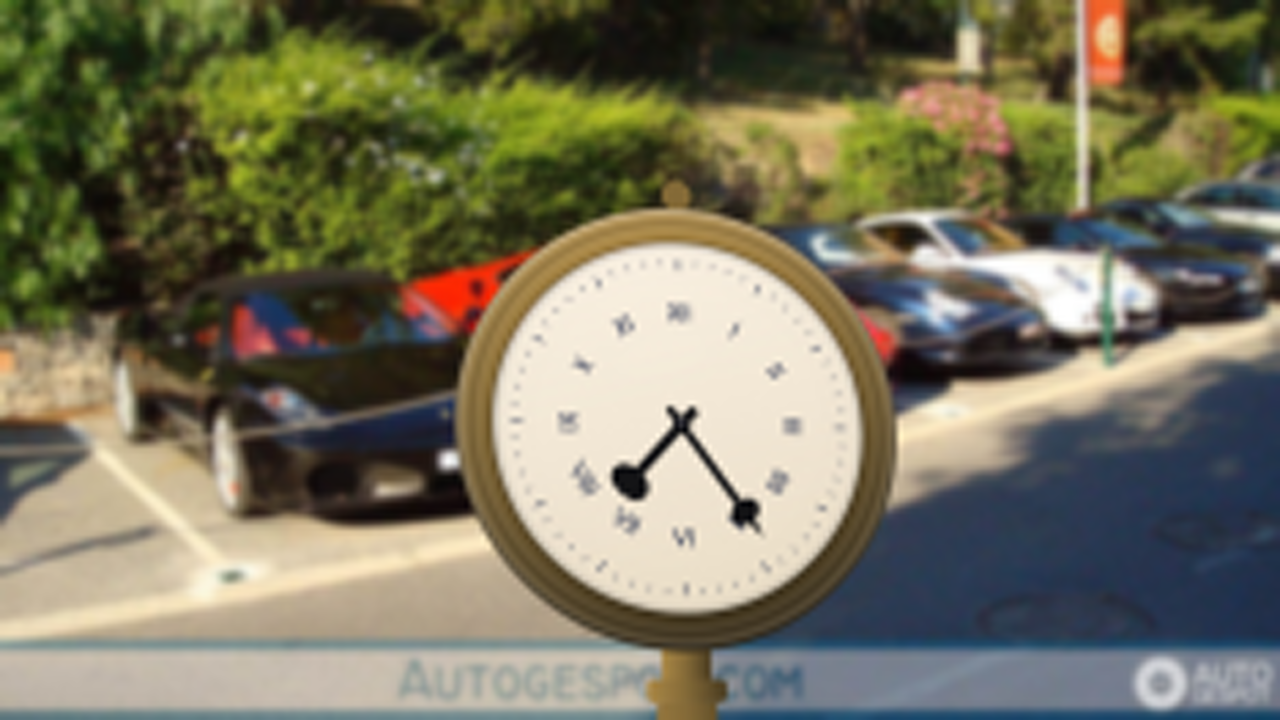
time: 7:24
